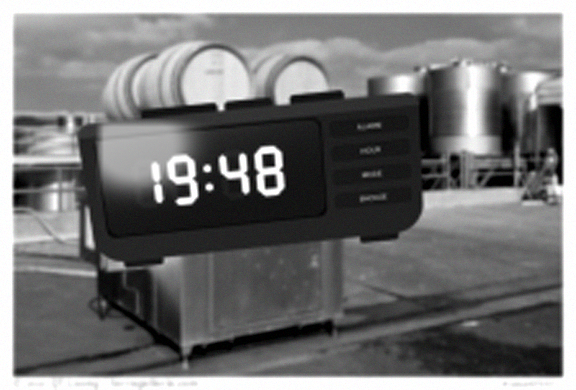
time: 19:48
